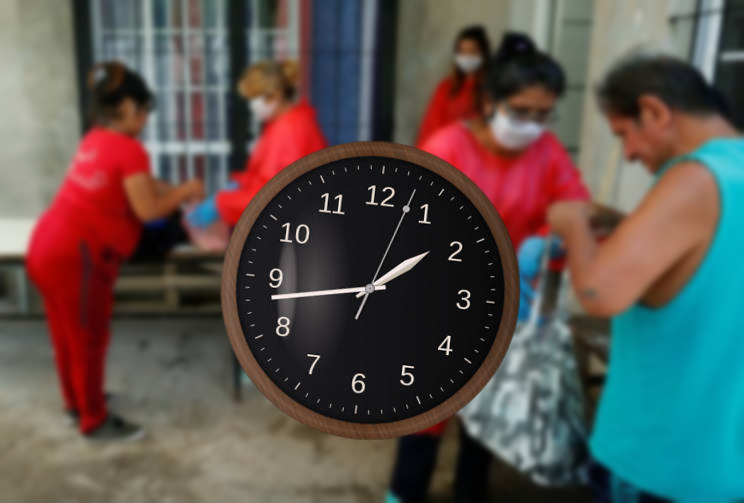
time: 1:43:03
